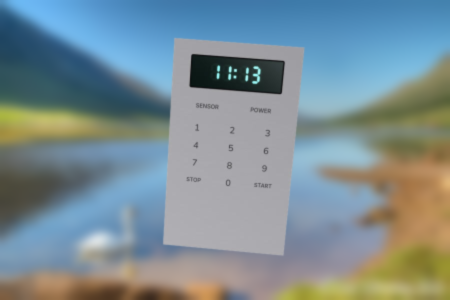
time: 11:13
